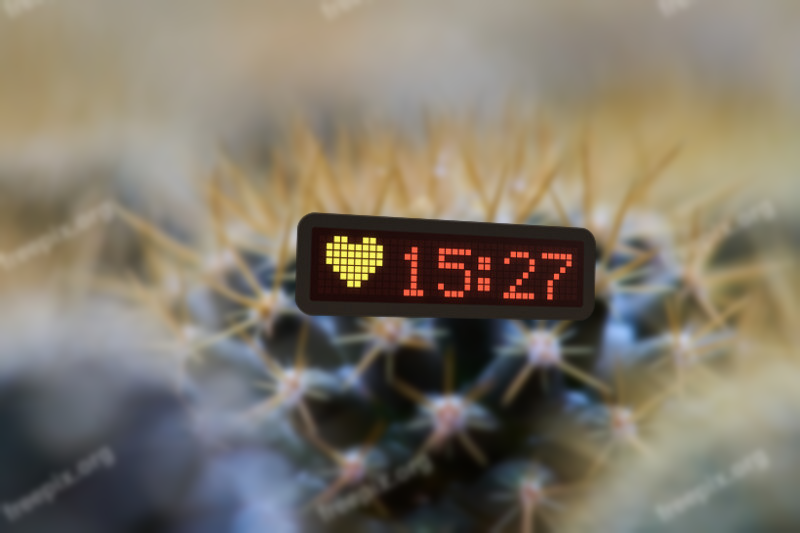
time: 15:27
